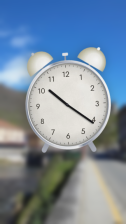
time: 10:21
